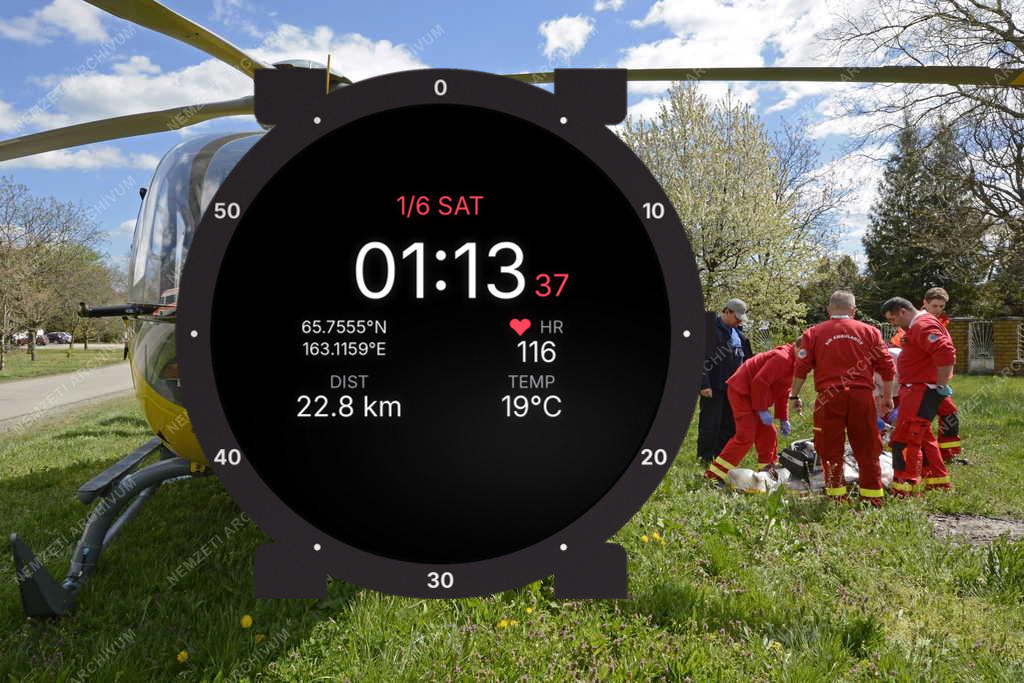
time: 1:13:37
